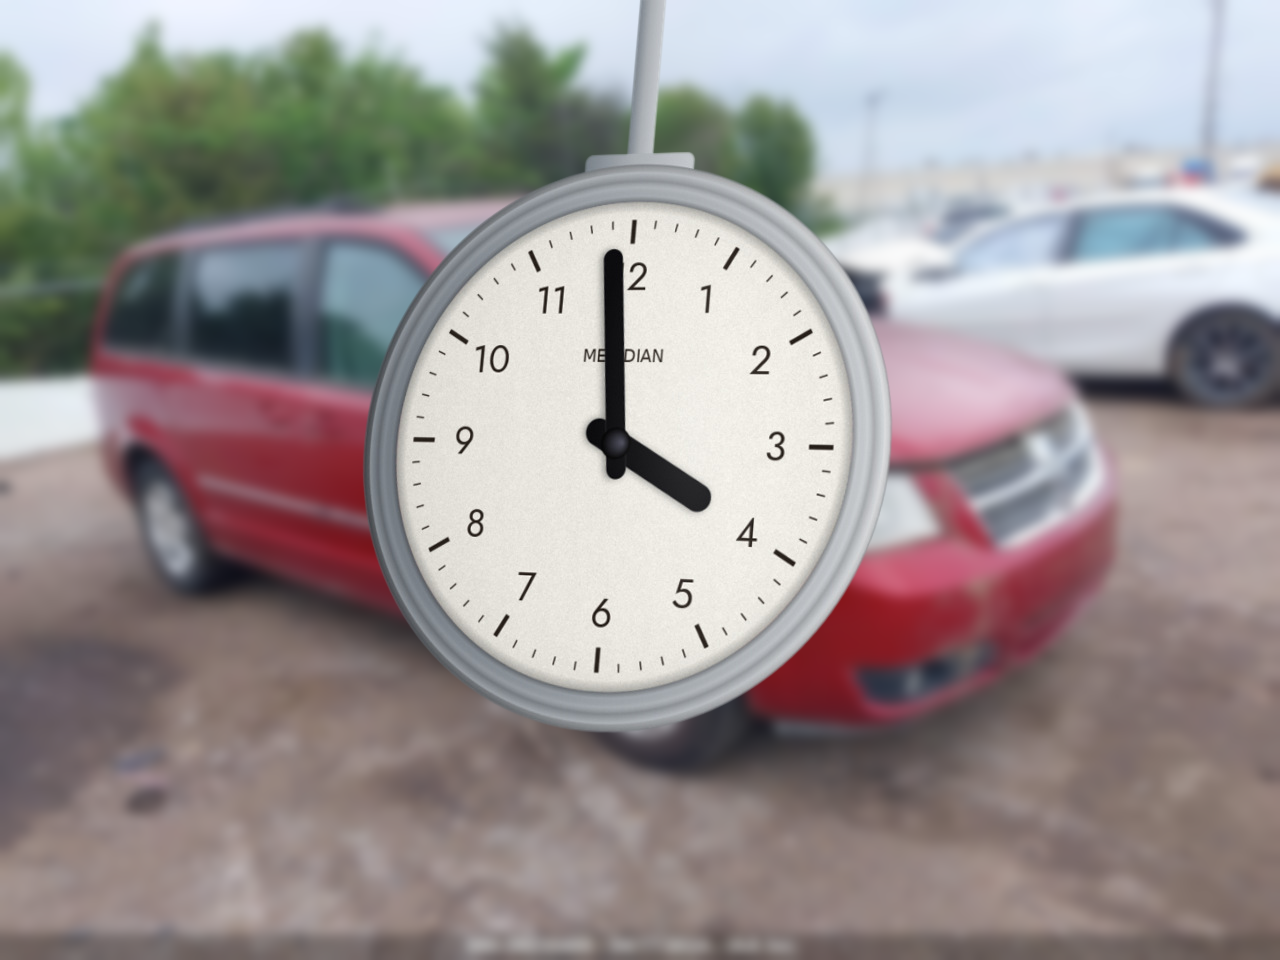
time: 3:59
